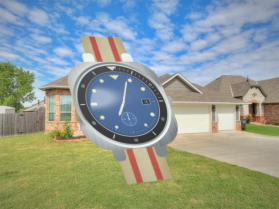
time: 7:04
